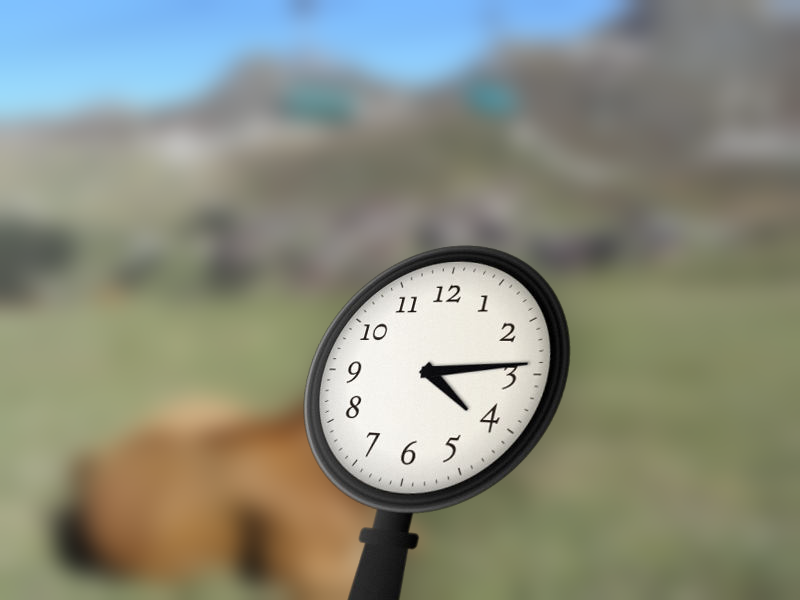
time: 4:14
